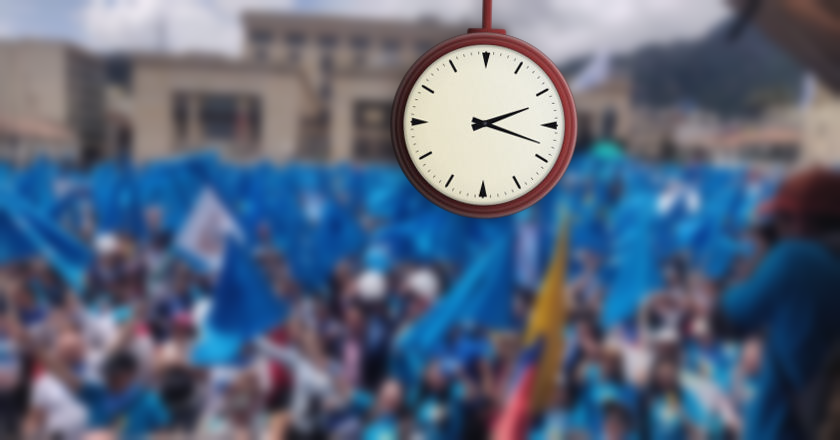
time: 2:18
